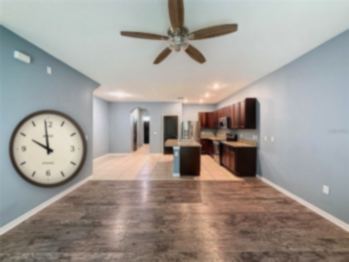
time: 9:59
